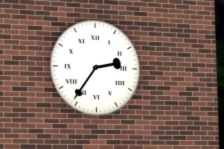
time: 2:36
